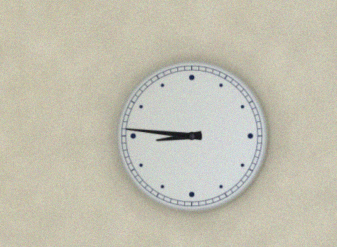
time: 8:46
